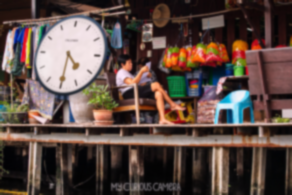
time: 4:30
